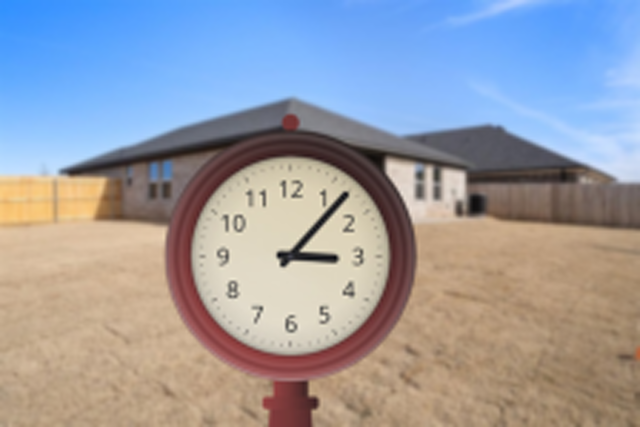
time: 3:07
